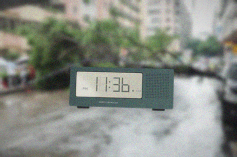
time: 11:36
